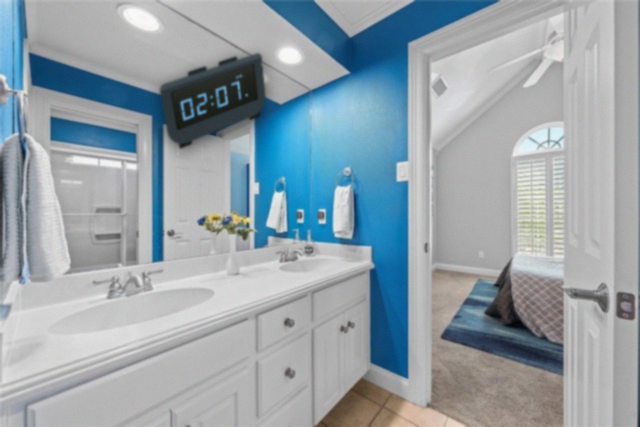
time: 2:07
